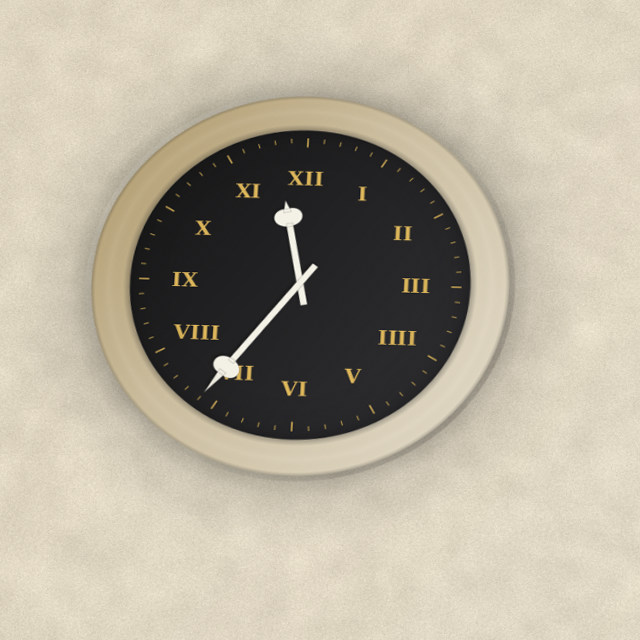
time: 11:36
